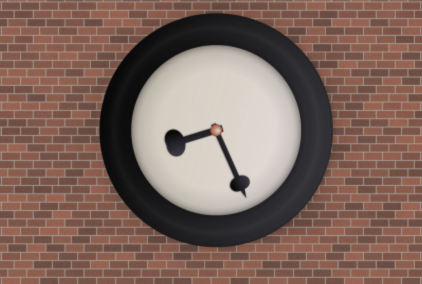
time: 8:26
